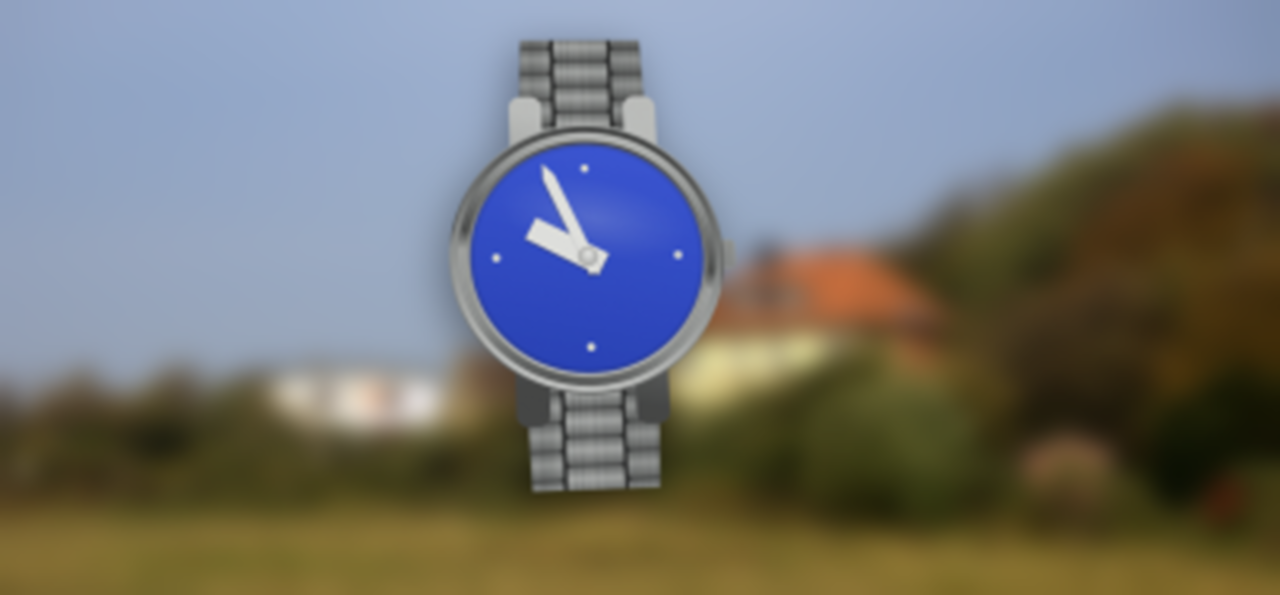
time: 9:56
